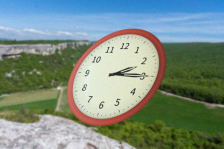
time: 2:15
